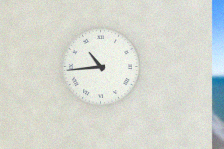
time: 10:44
